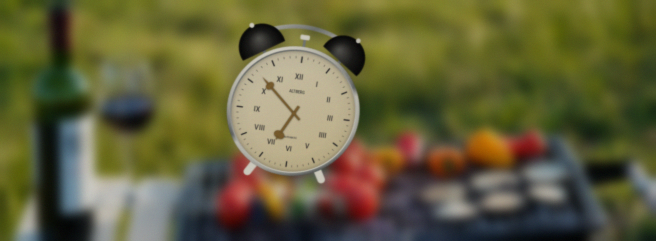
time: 6:52
